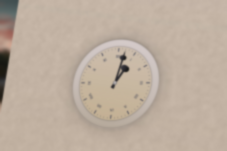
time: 1:02
